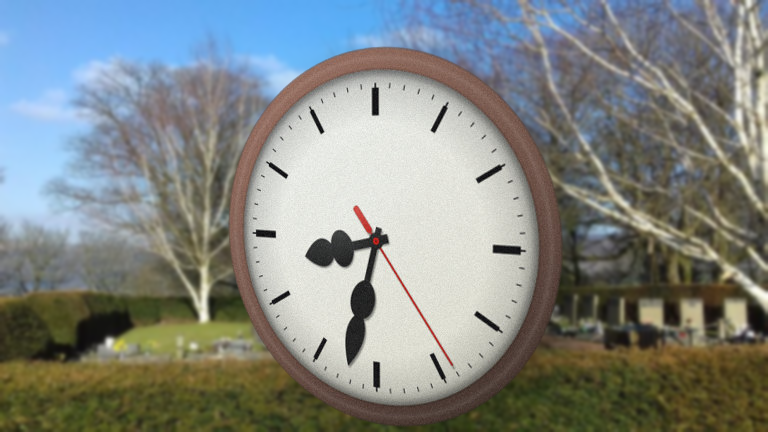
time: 8:32:24
